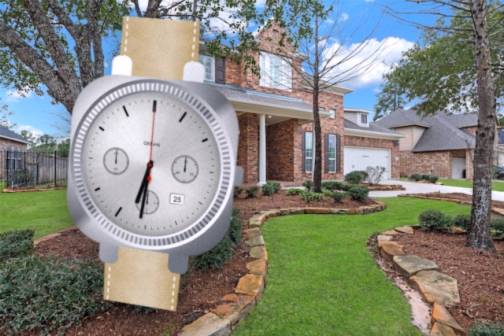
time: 6:31
